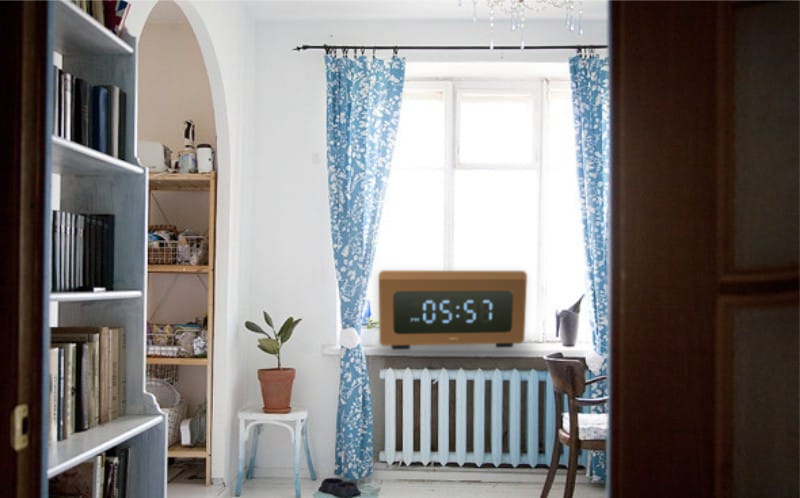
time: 5:57
